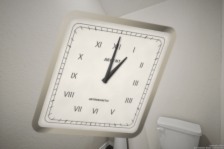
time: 1:00
